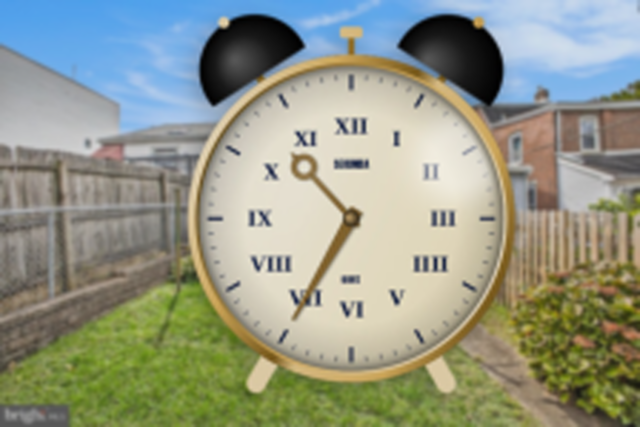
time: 10:35
